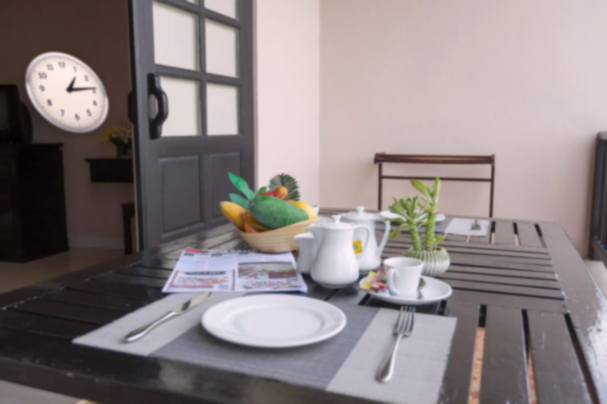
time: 1:14
